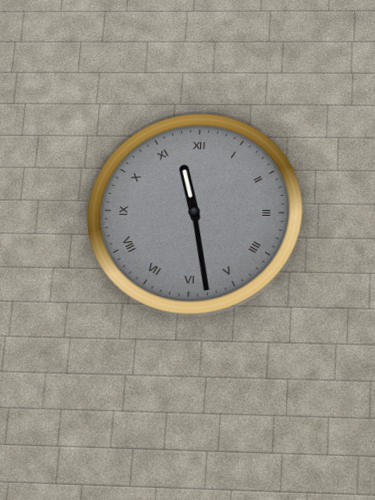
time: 11:28
